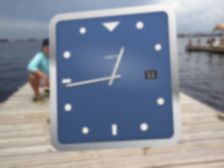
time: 12:44
